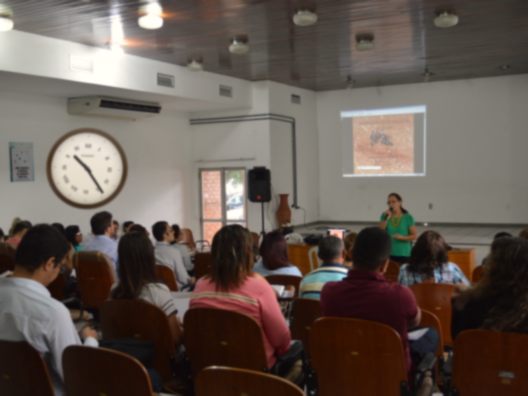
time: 10:24
